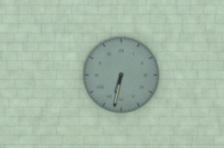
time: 6:32
